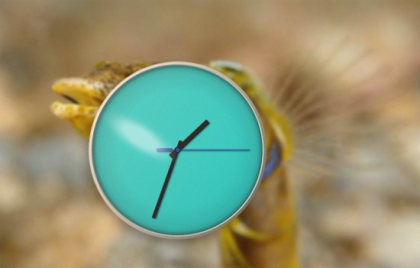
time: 1:33:15
